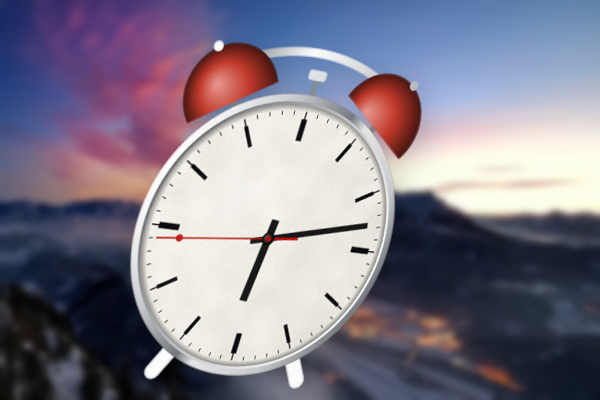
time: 6:12:44
